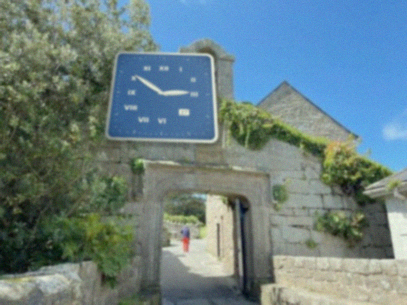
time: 2:51
